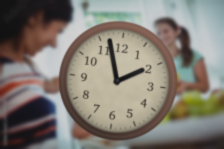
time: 1:57
